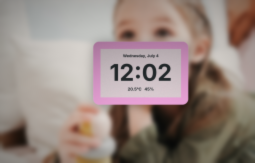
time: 12:02
